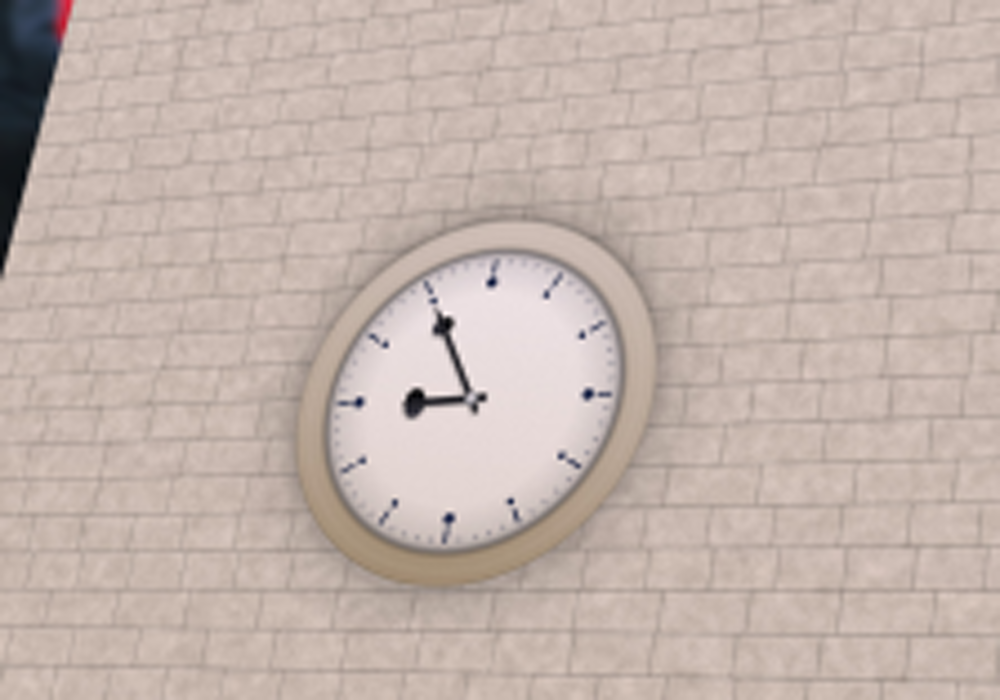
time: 8:55
